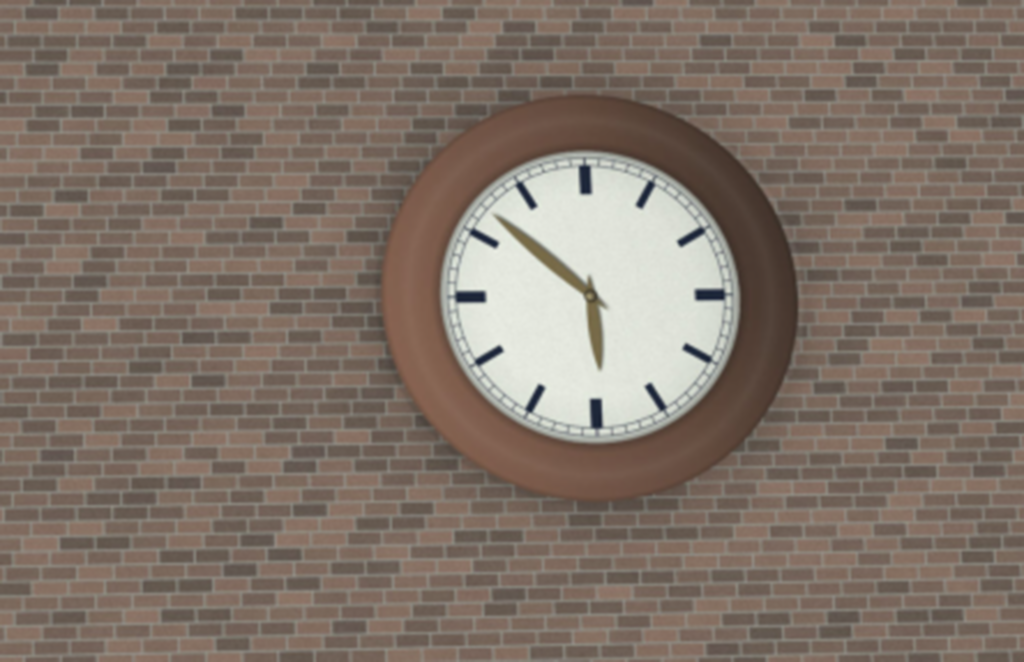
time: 5:52
